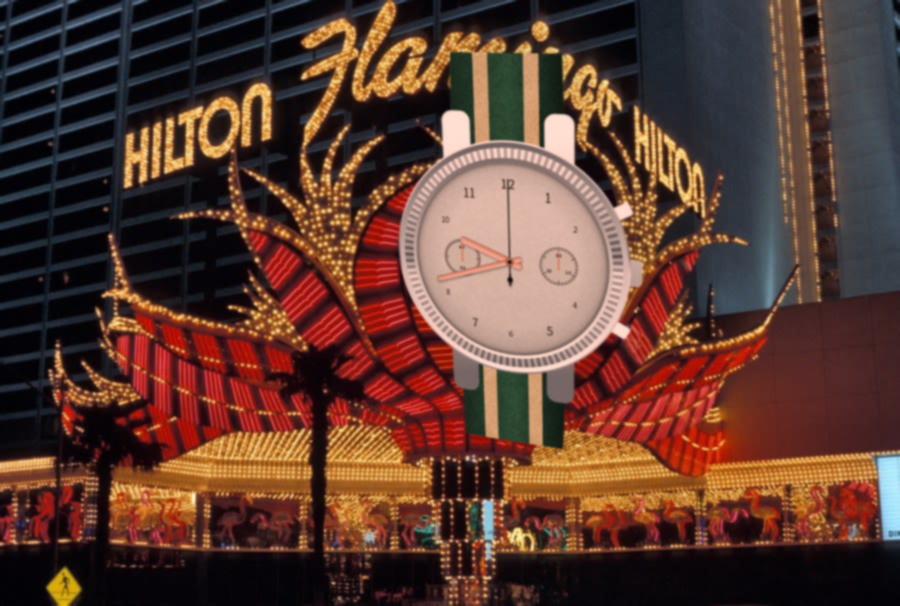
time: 9:42
